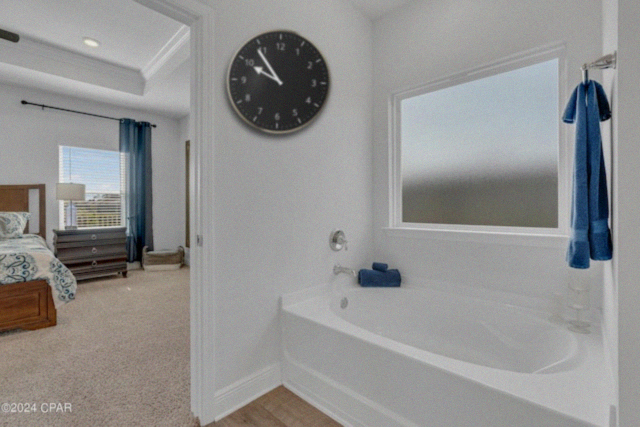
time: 9:54
